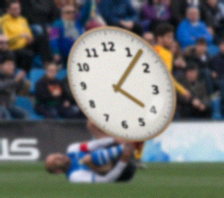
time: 4:07
